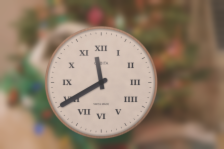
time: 11:40
